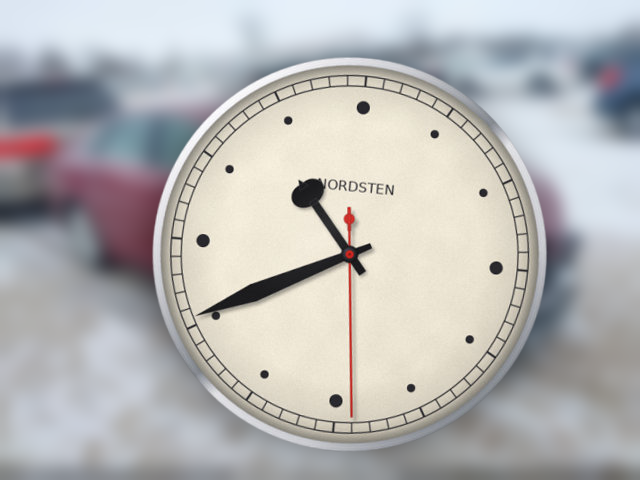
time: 10:40:29
